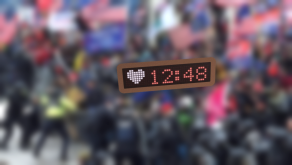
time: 12:48
